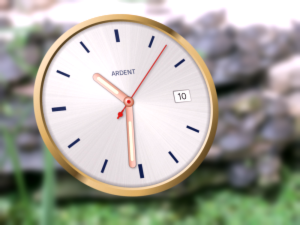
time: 10:31:07
